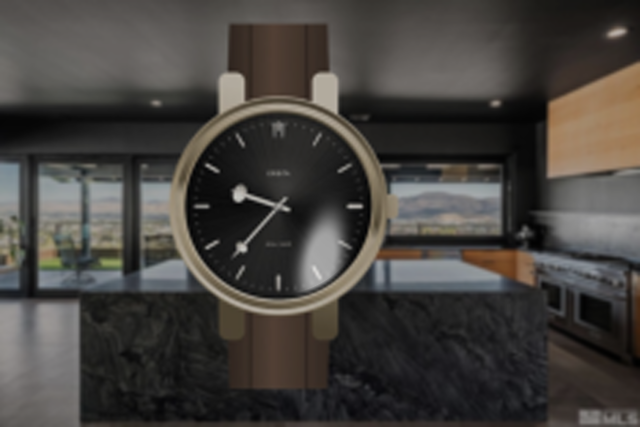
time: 9:37
